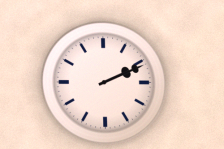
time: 2:11
